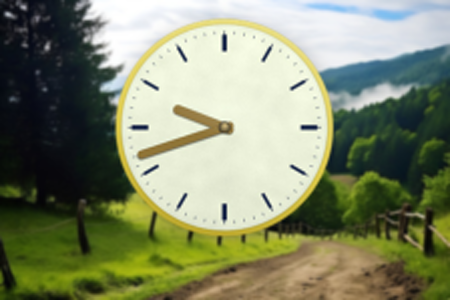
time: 9:42
